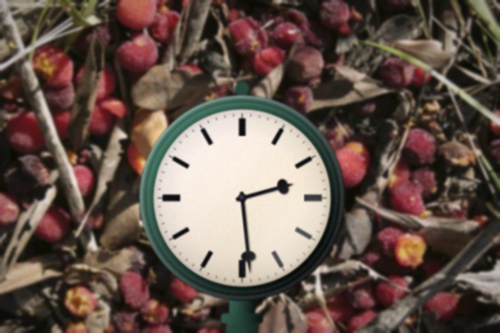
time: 2:29
